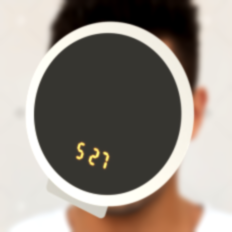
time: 5:27
